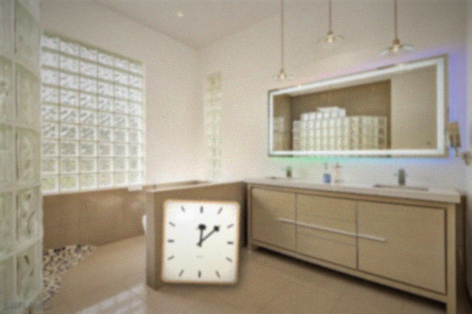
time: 12:08
